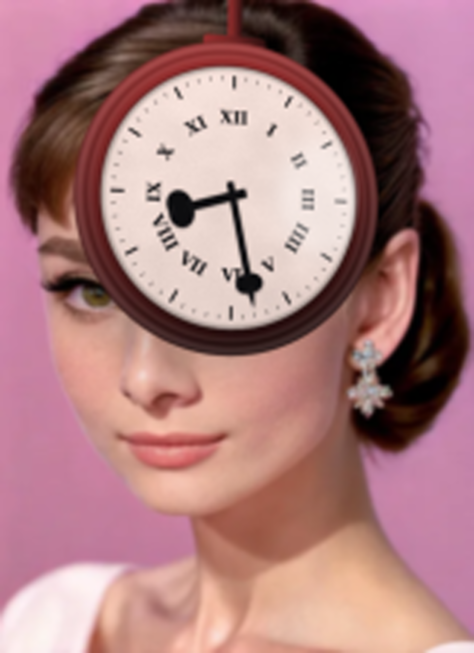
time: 8:28
